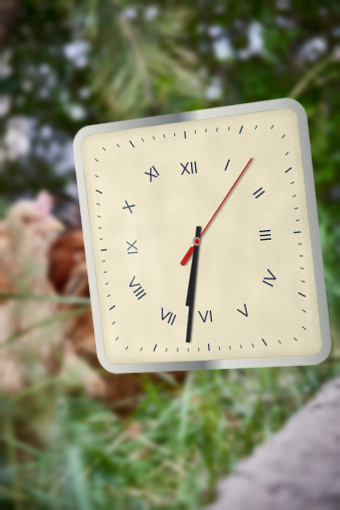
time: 6:32:07
